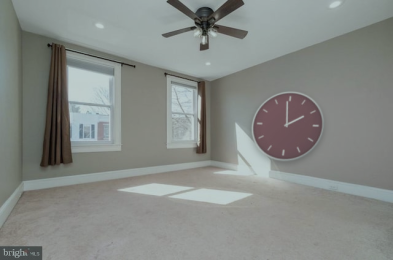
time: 1:59
